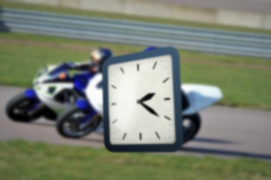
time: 2:21
